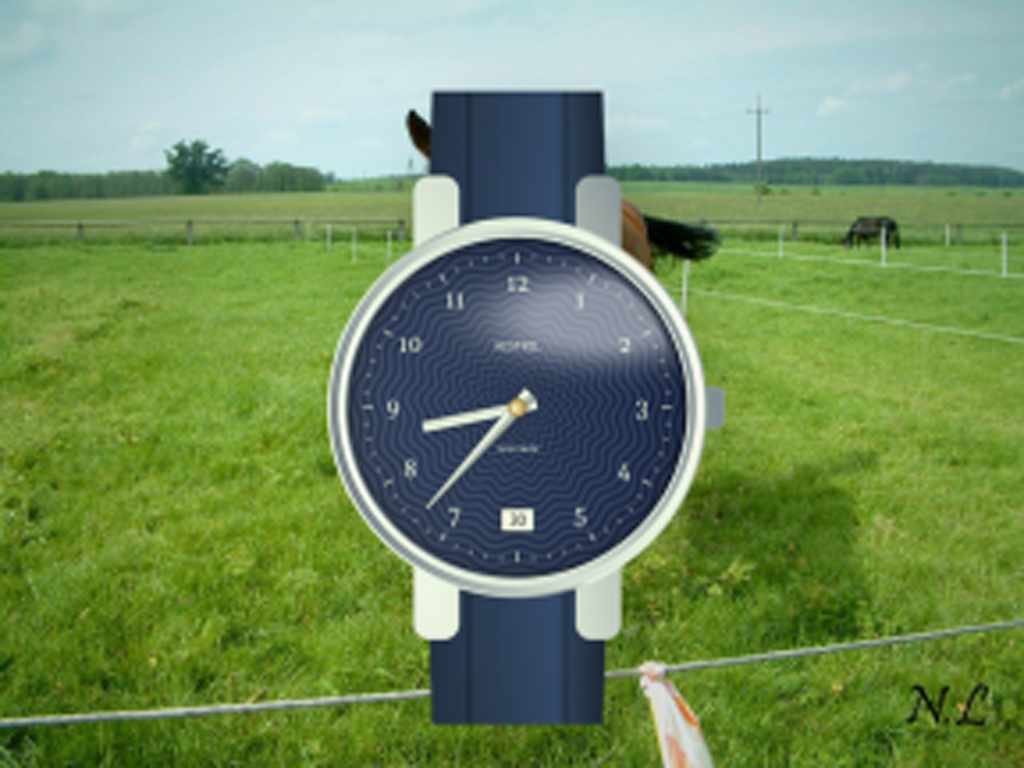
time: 8:37
